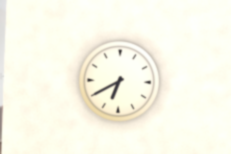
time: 6:40
